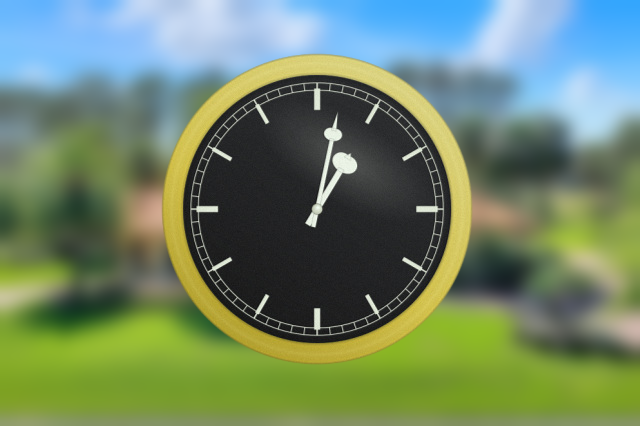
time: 1:02
